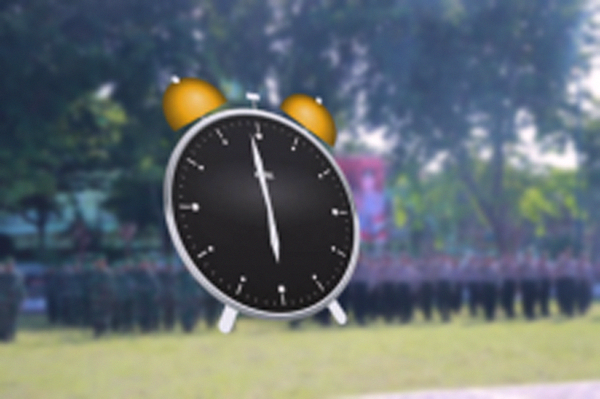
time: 5:59
